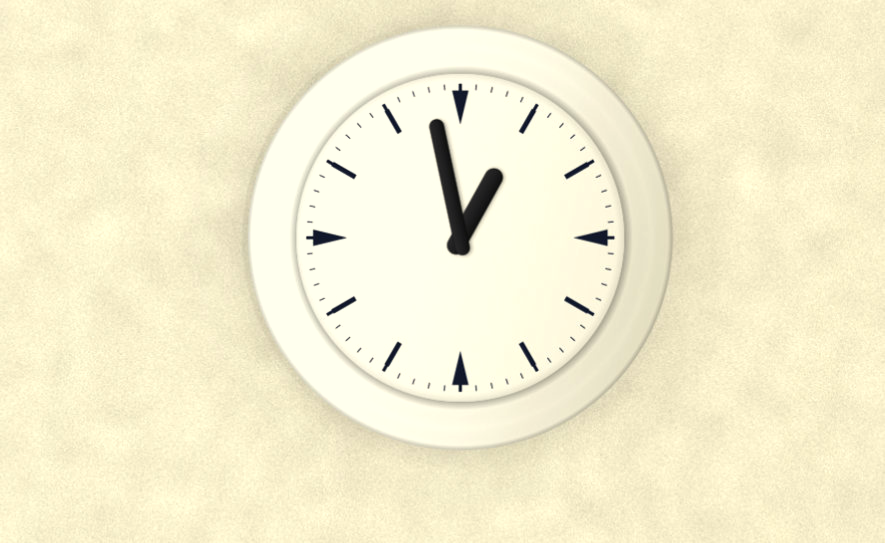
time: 12:58
